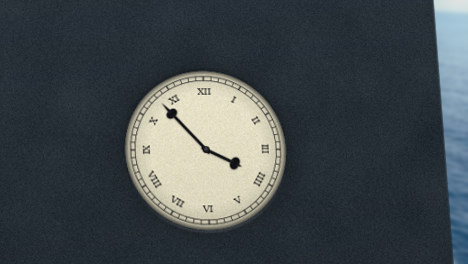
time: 3:53
